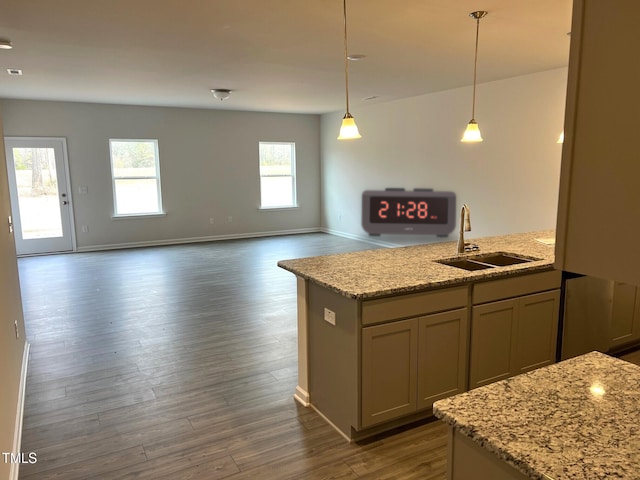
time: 21:28
